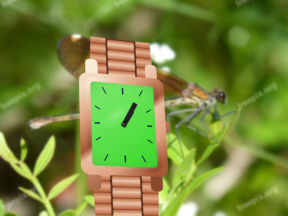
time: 1:05
